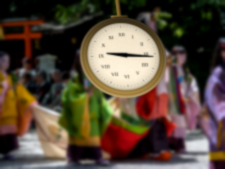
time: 9:16
